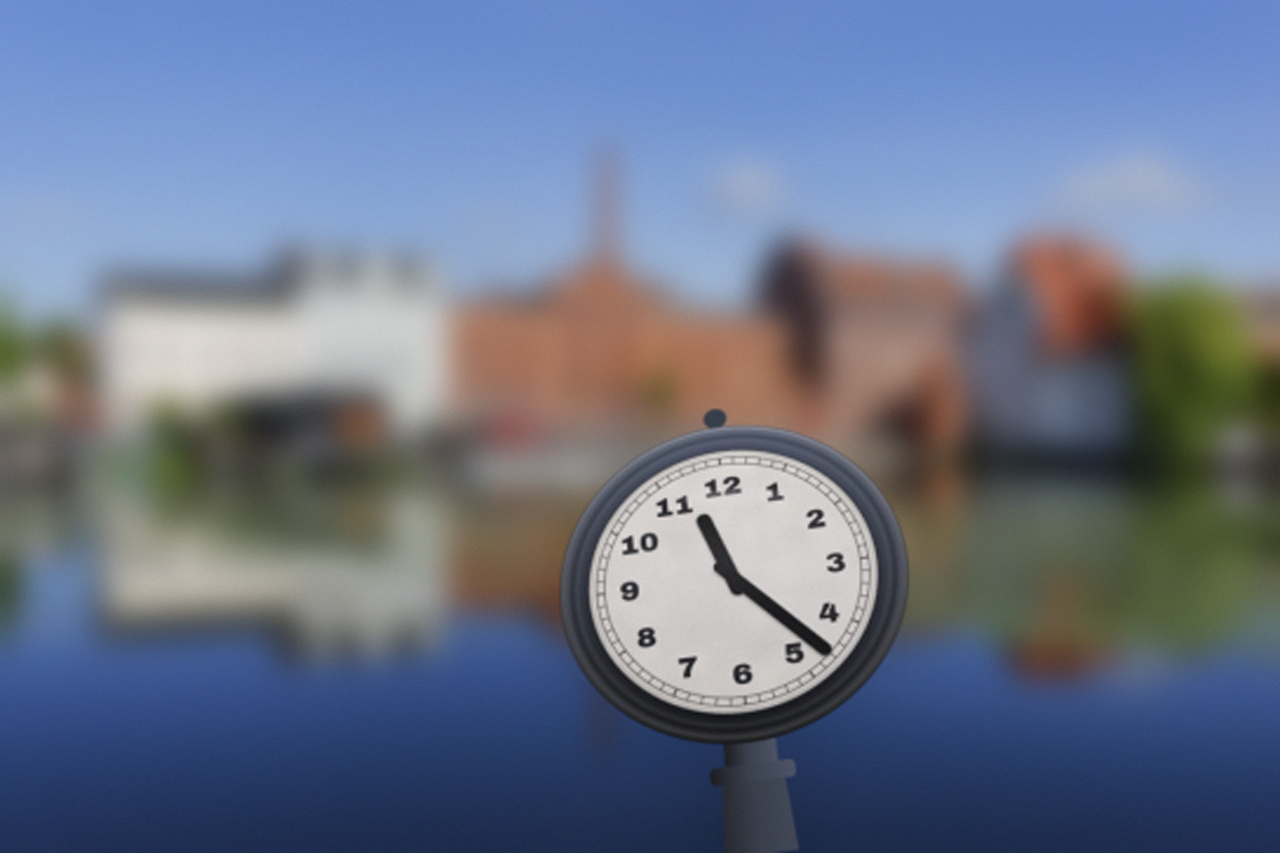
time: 11:23
